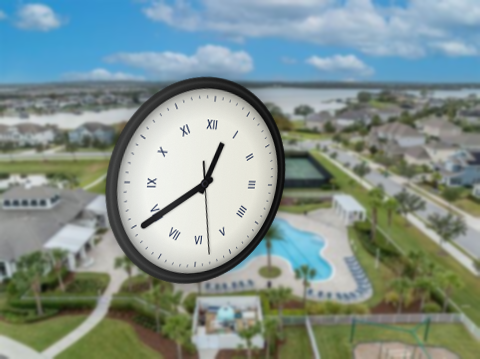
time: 12:39:28
